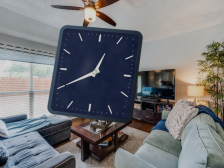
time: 12:40
